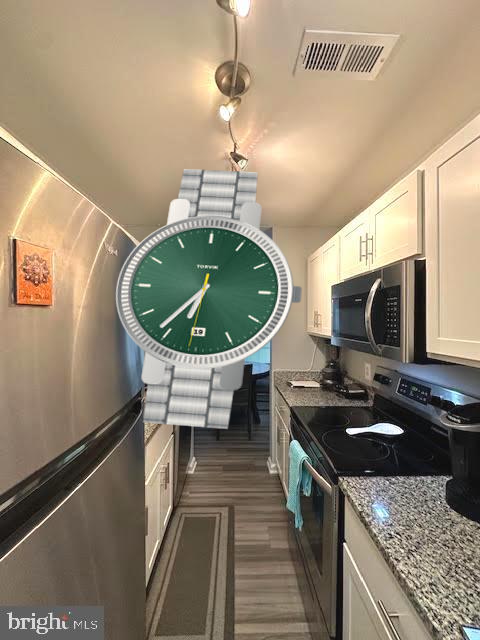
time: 6:36:31
